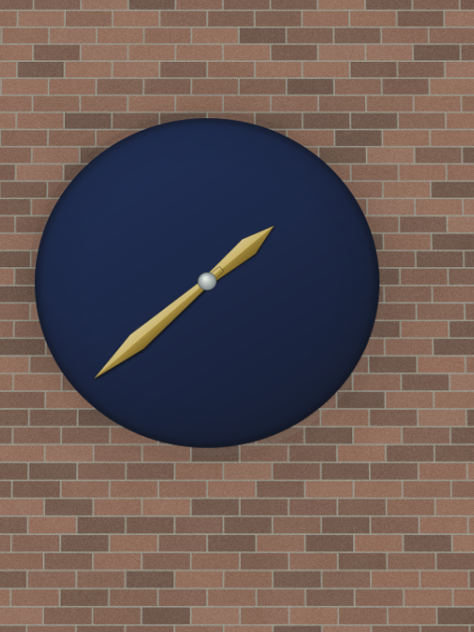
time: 1:38
